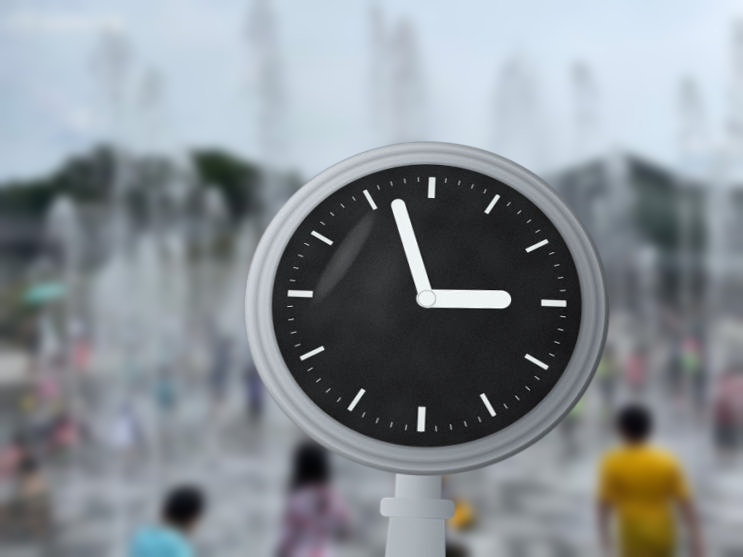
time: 2:57
